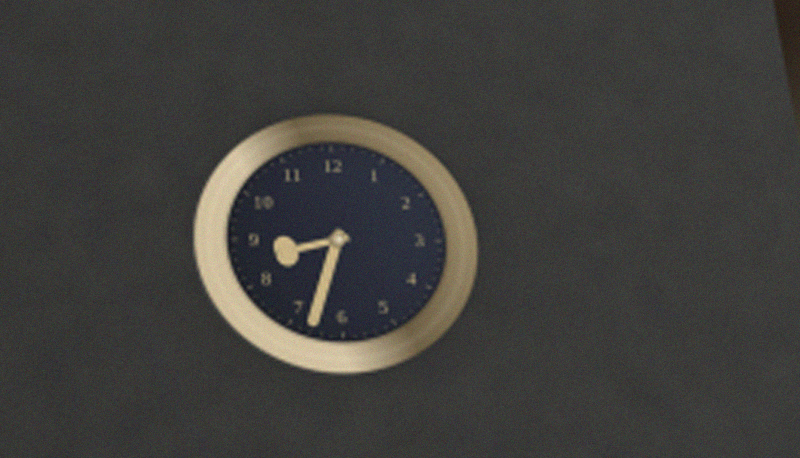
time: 8:33
